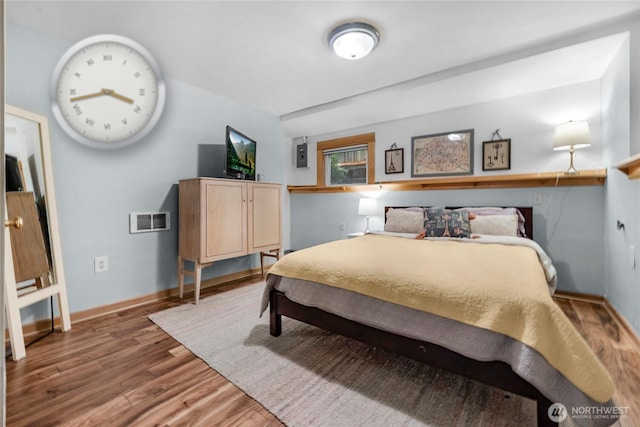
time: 3:43
